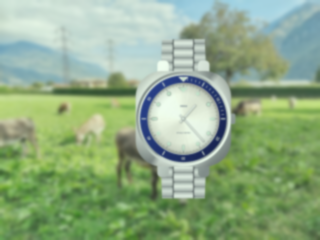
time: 1:23
